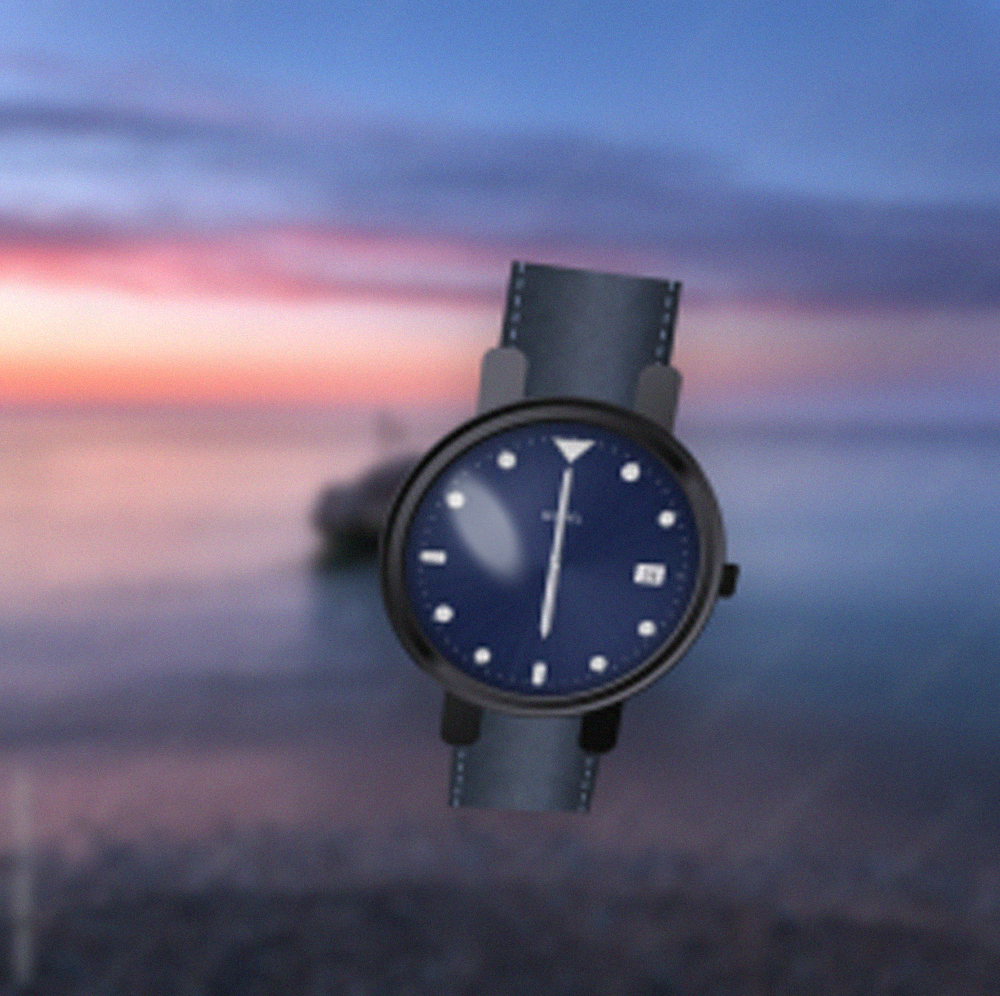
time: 6:00
